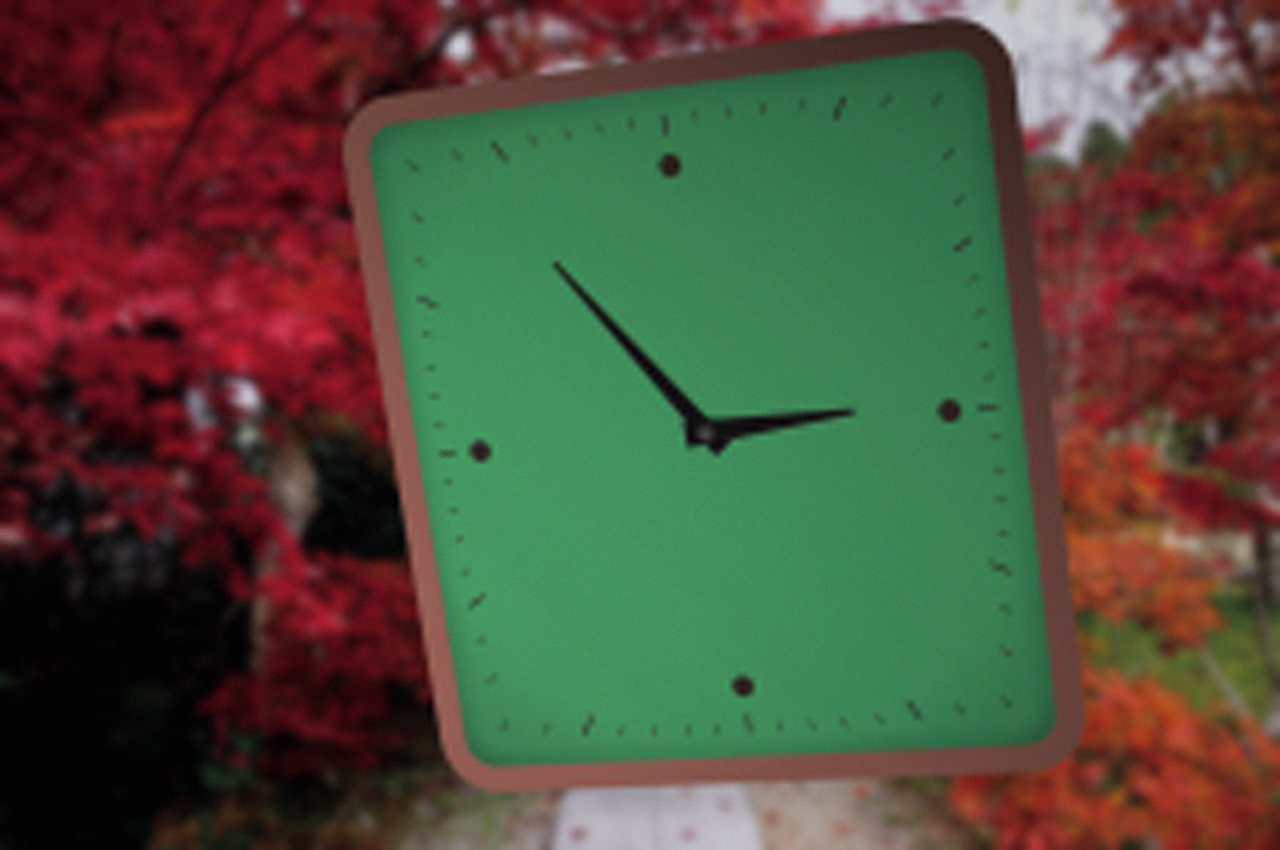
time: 2:54
